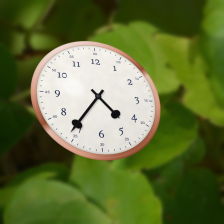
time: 4:36
